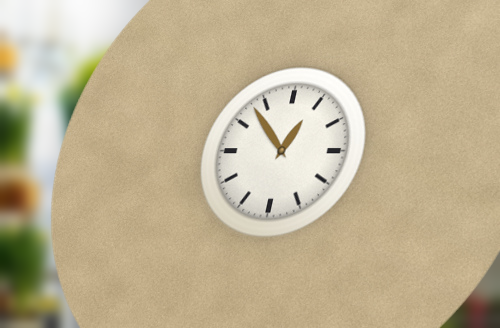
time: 12:53
